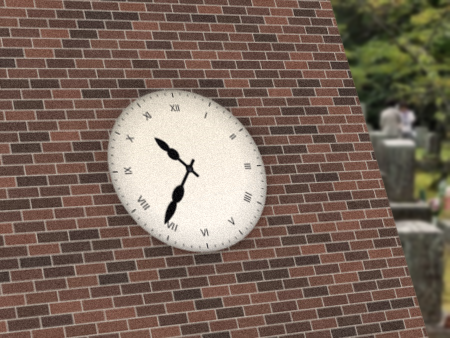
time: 10:36
